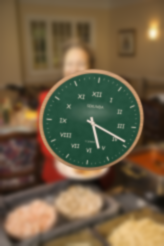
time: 5:19
